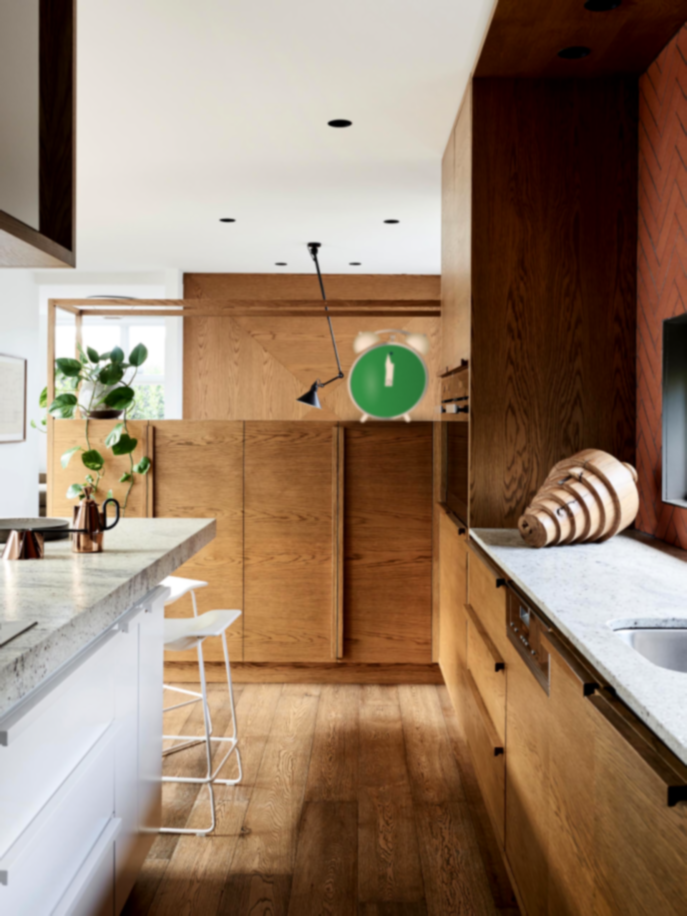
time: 11:59
